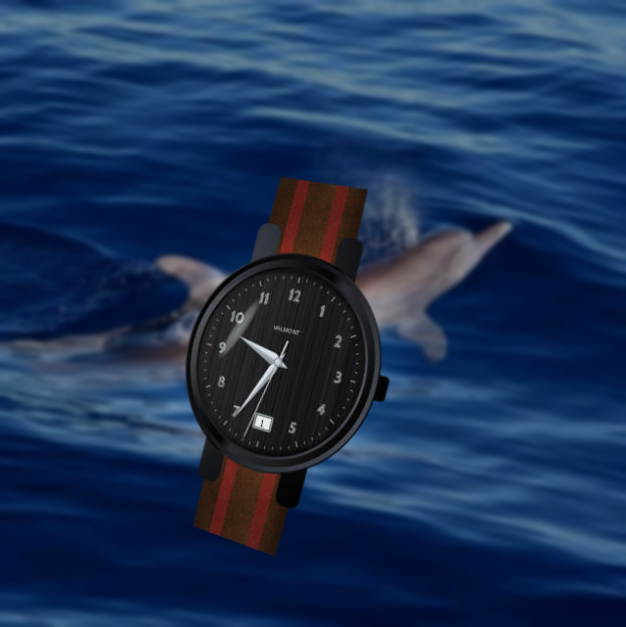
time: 9:34:32
